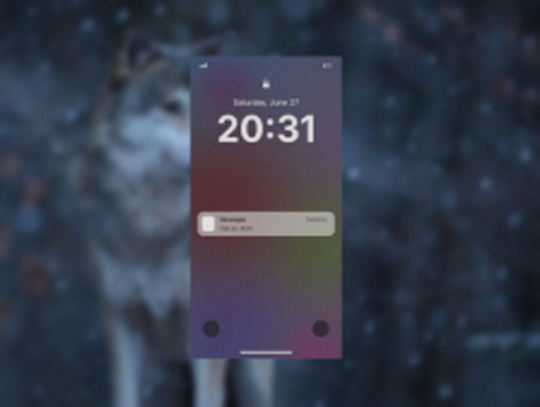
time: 20:31
